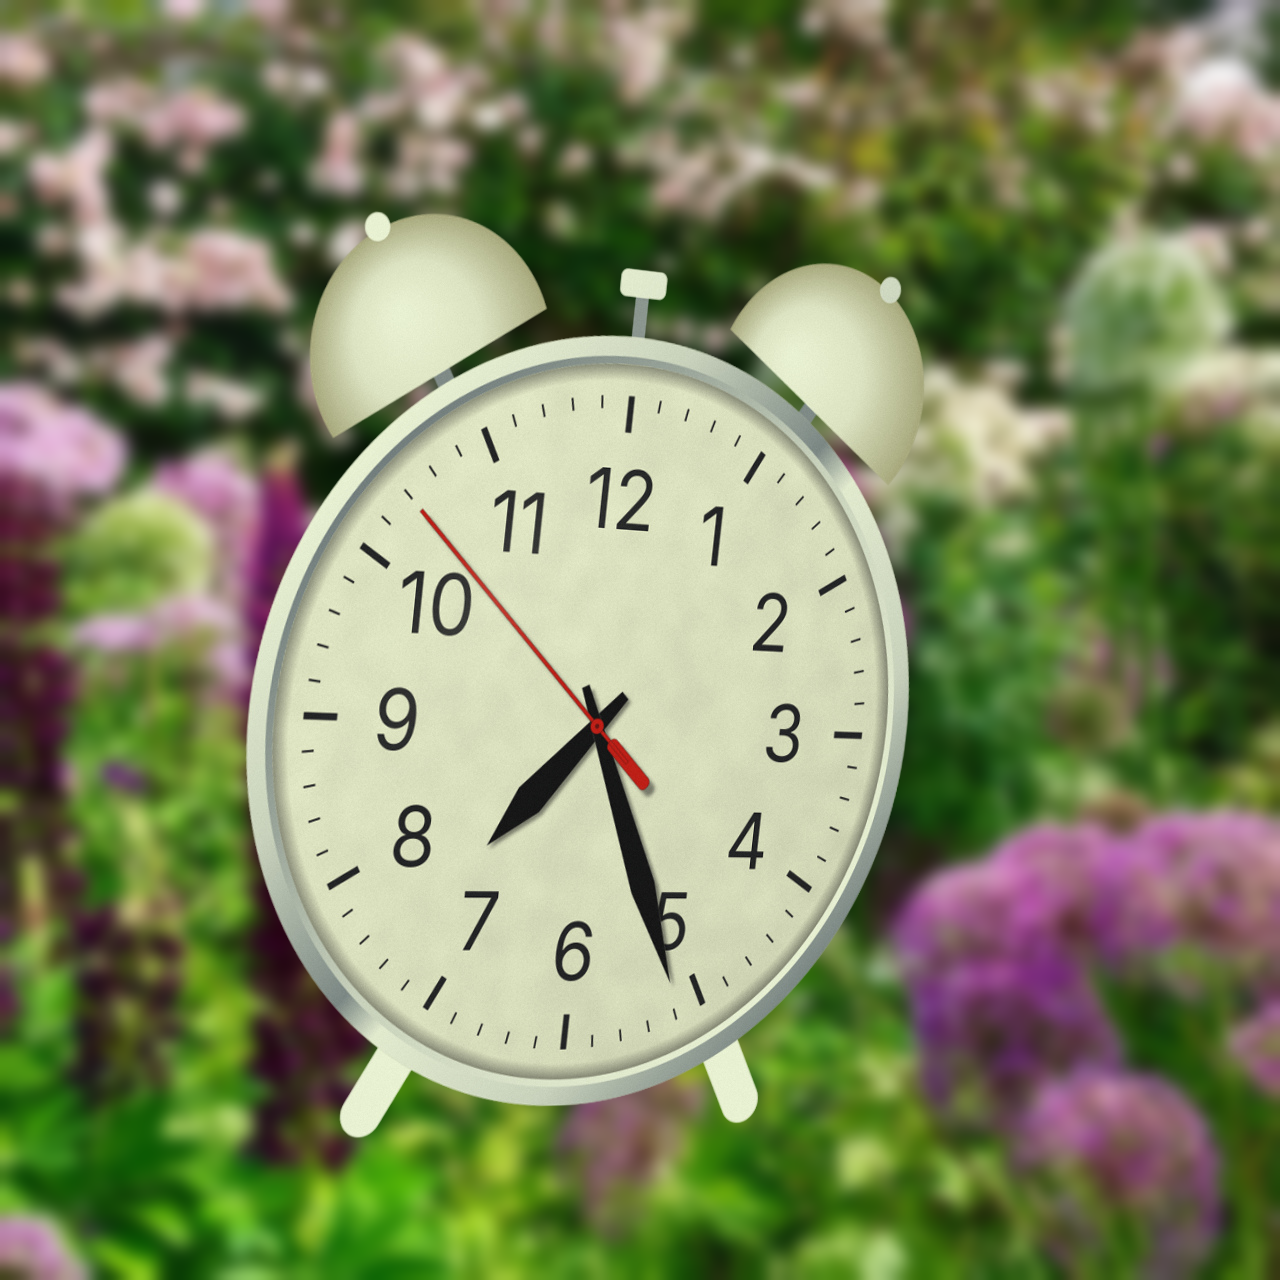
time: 7:25:52
